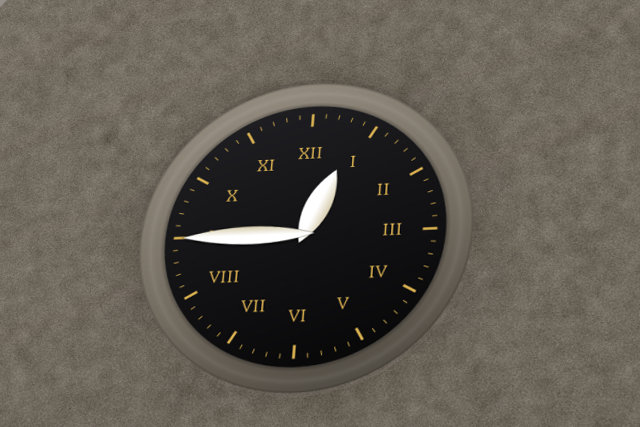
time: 12:45
